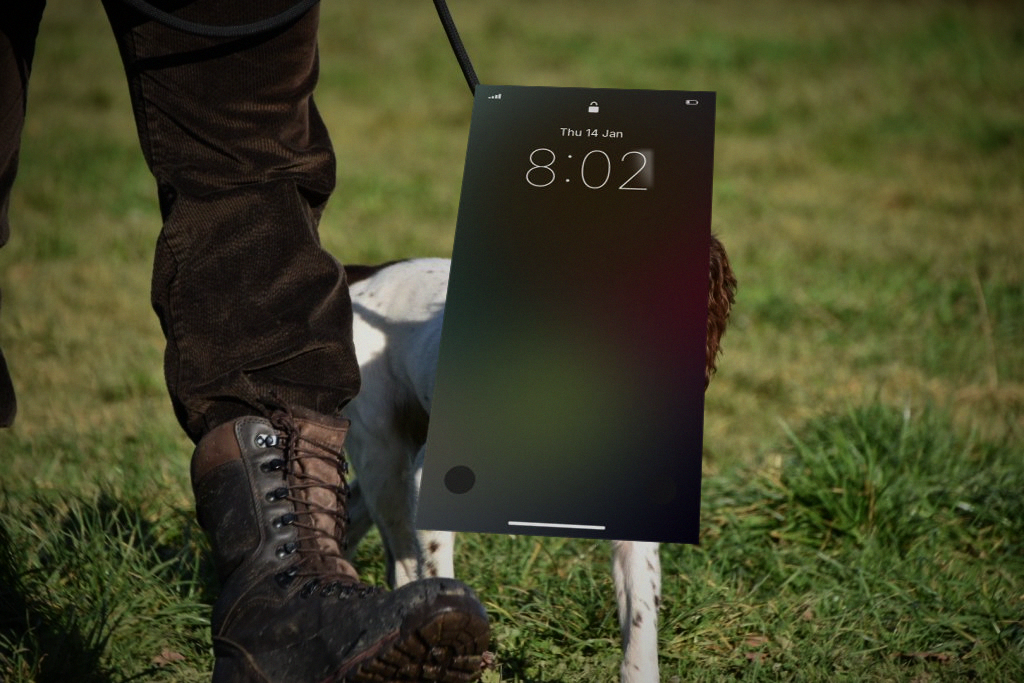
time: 8:02
